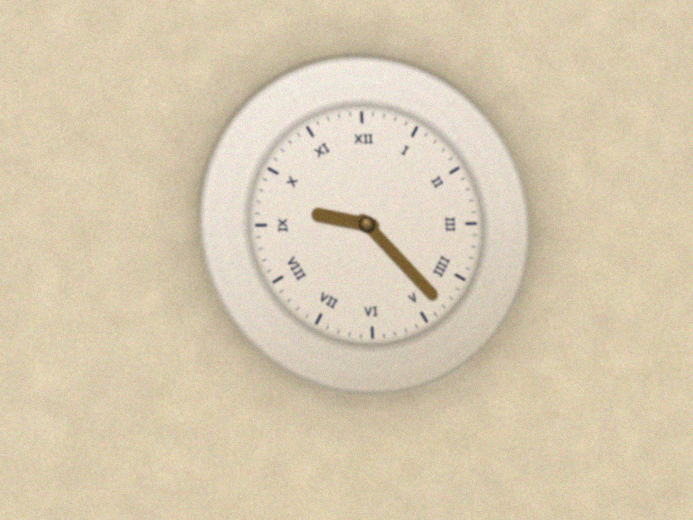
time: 9:23
